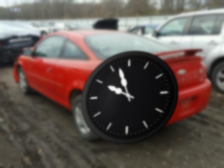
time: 9:57
